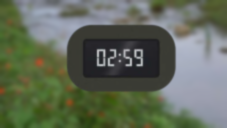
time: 2:59
